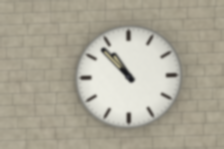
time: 10:53
